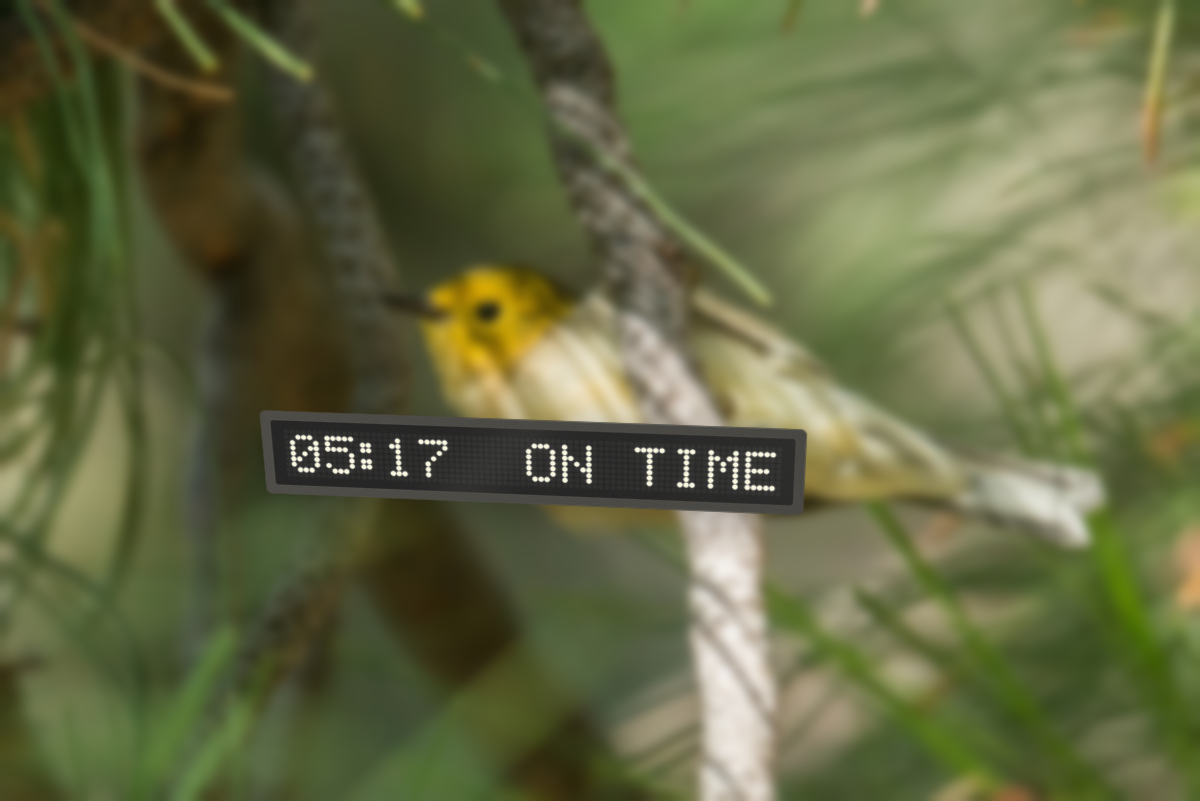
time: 5:17
